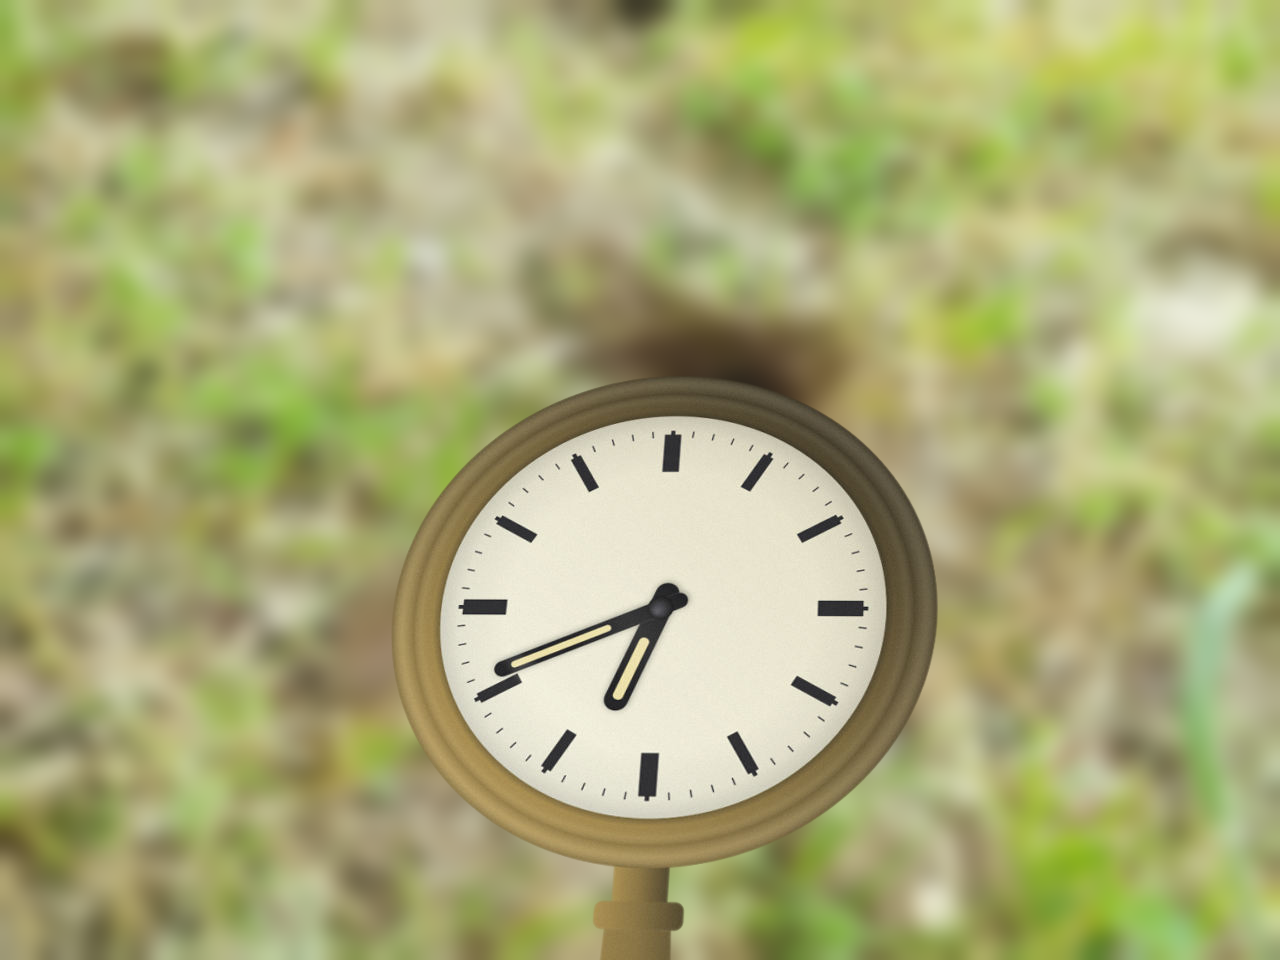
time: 6:41
